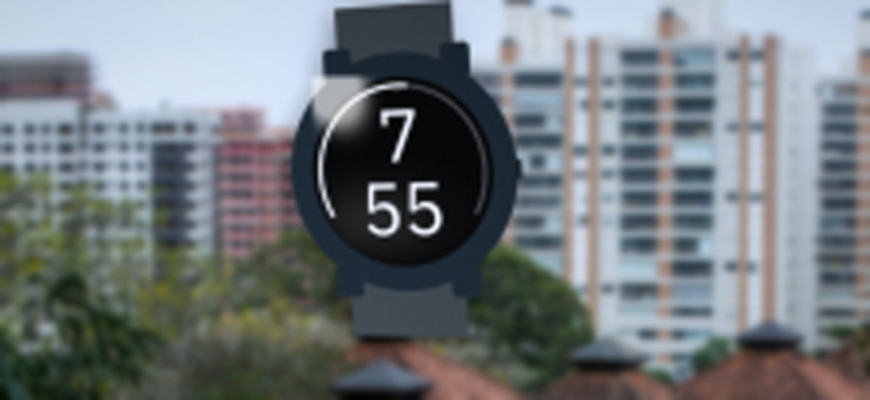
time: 7:55
